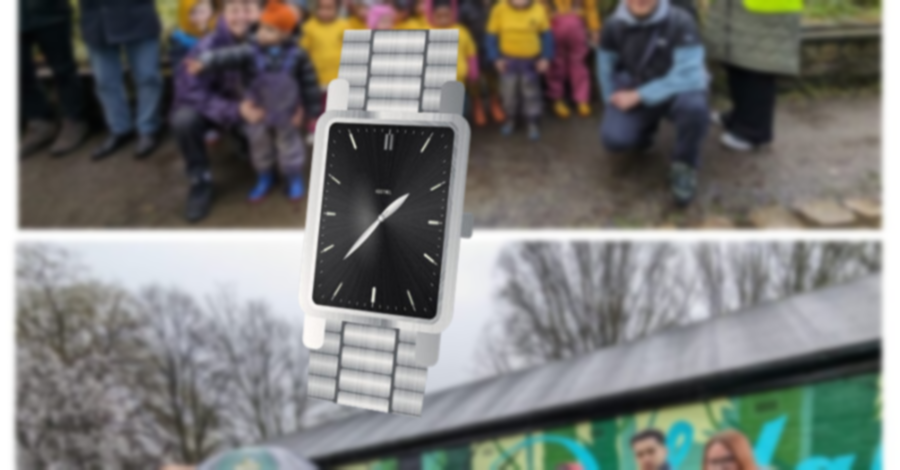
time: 1:37
